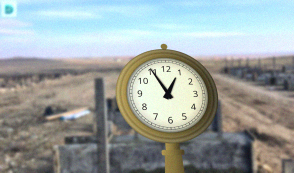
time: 12:55
